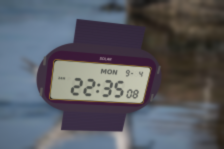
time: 22:35:08
